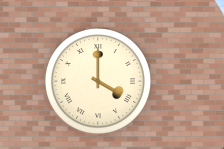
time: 4:00
